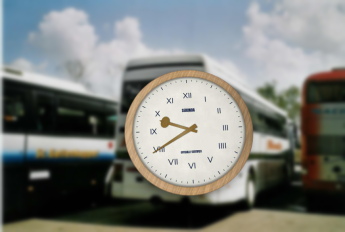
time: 9:40
